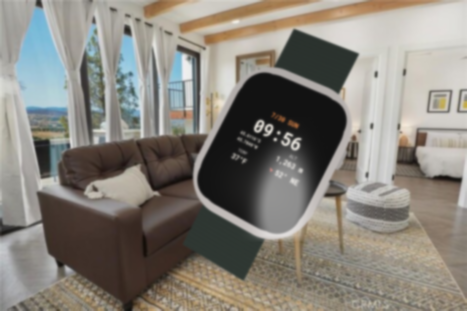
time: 9:56
